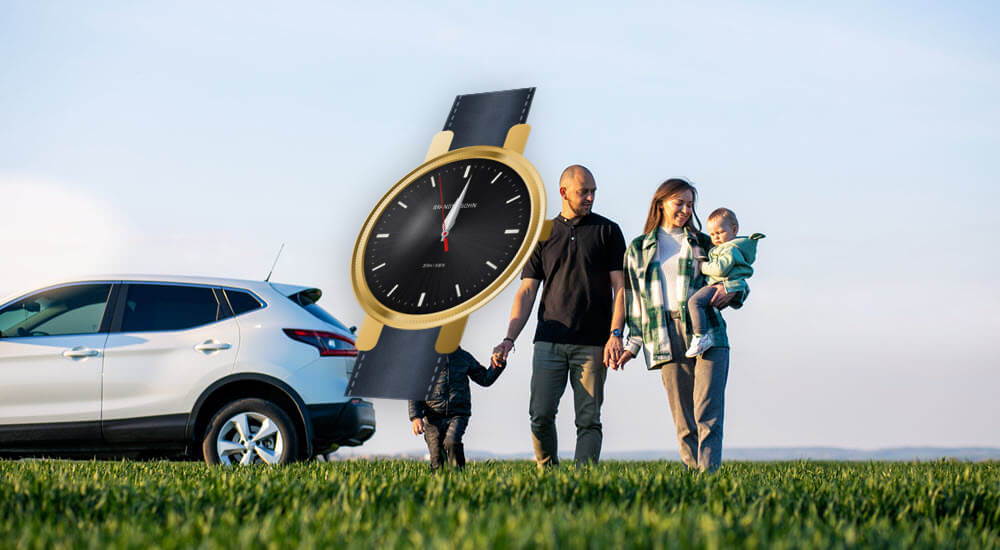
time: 12:00:56
